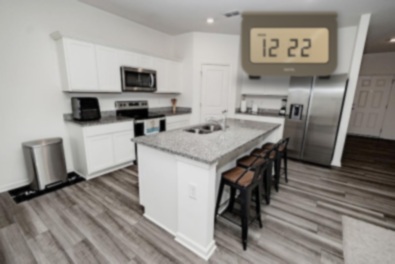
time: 12:22
